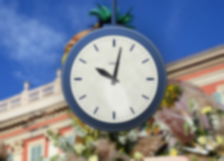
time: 10:02
